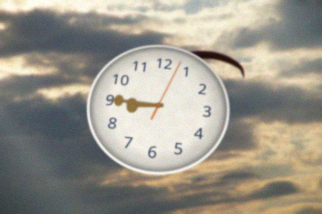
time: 8:45:03
